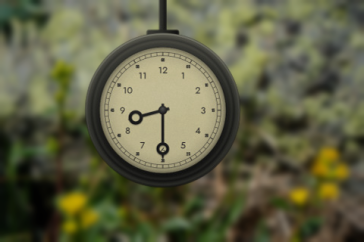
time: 8:30
